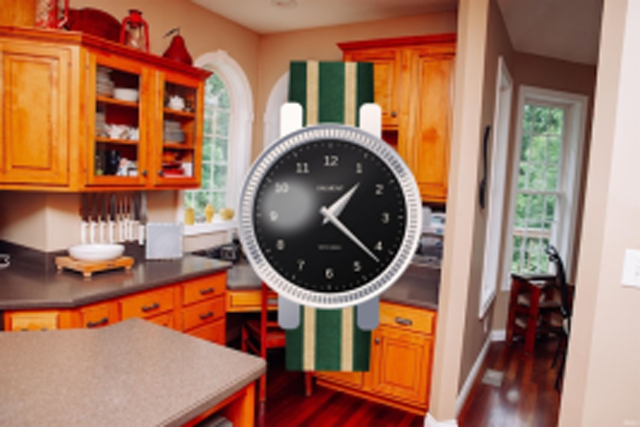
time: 1:22
